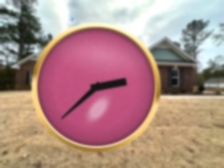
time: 2:38
